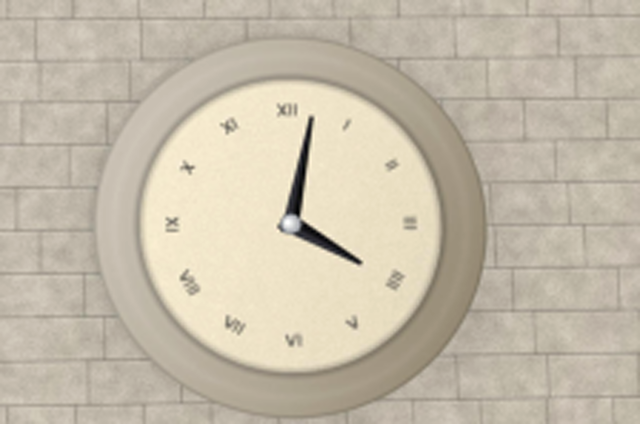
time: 4:02
